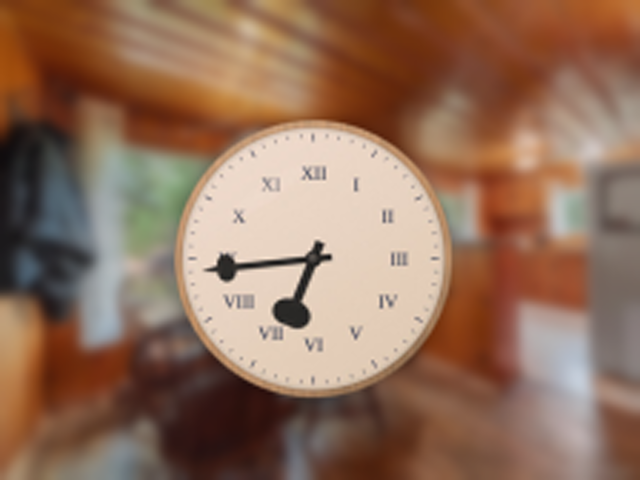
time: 6:44
